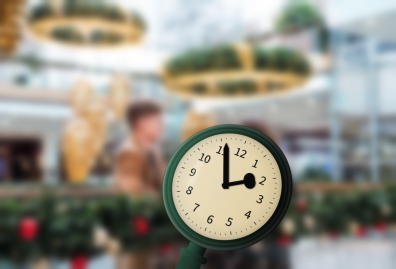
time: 1:56
